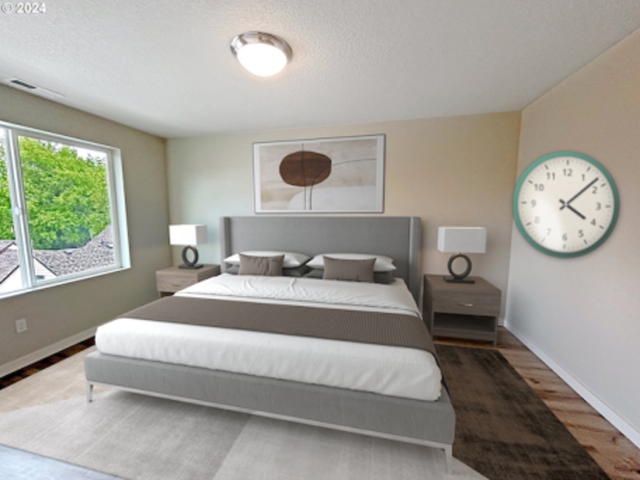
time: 4:08
